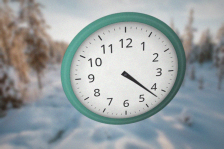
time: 4:22
